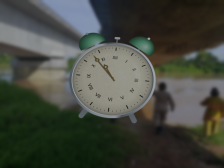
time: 10:53
